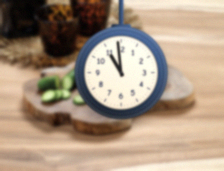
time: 10:59
